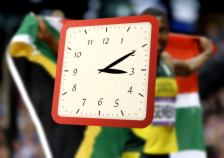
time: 3:10
